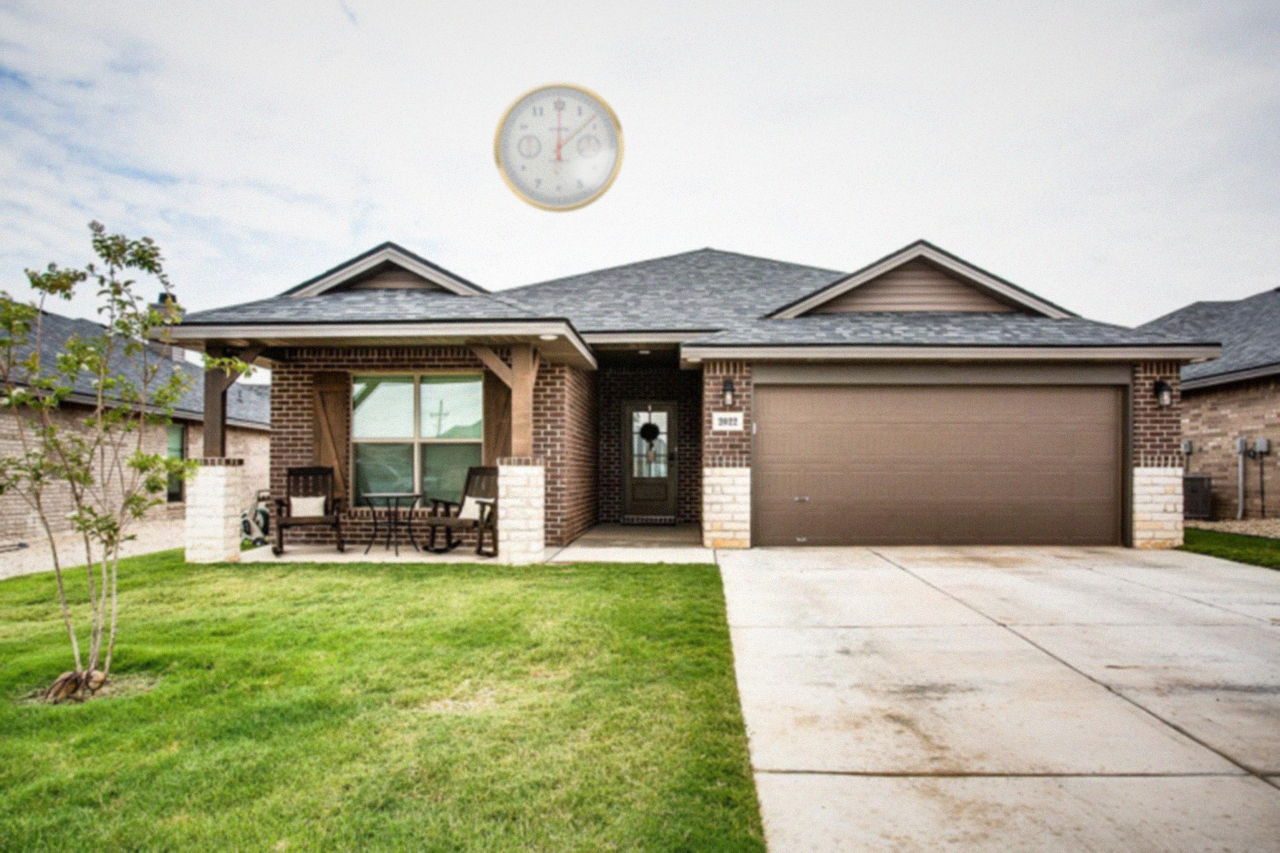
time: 6:08
